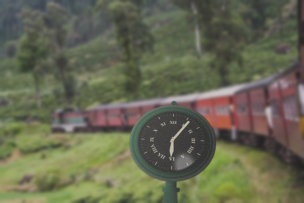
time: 6:06
